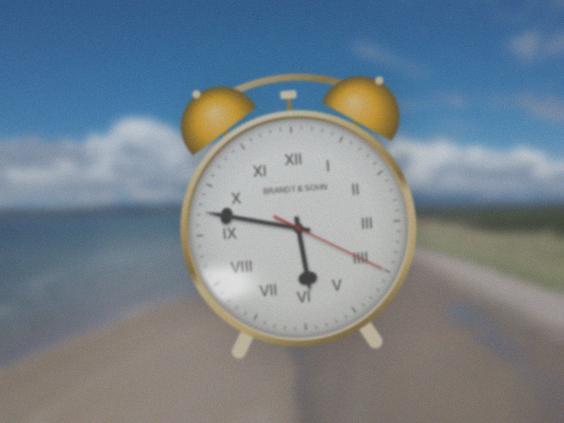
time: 5:47:20
